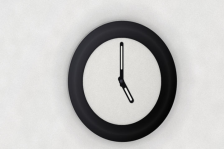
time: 5:00
